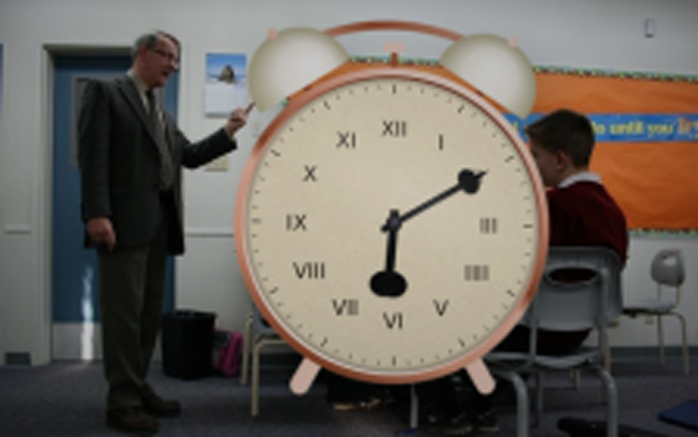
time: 6:10
